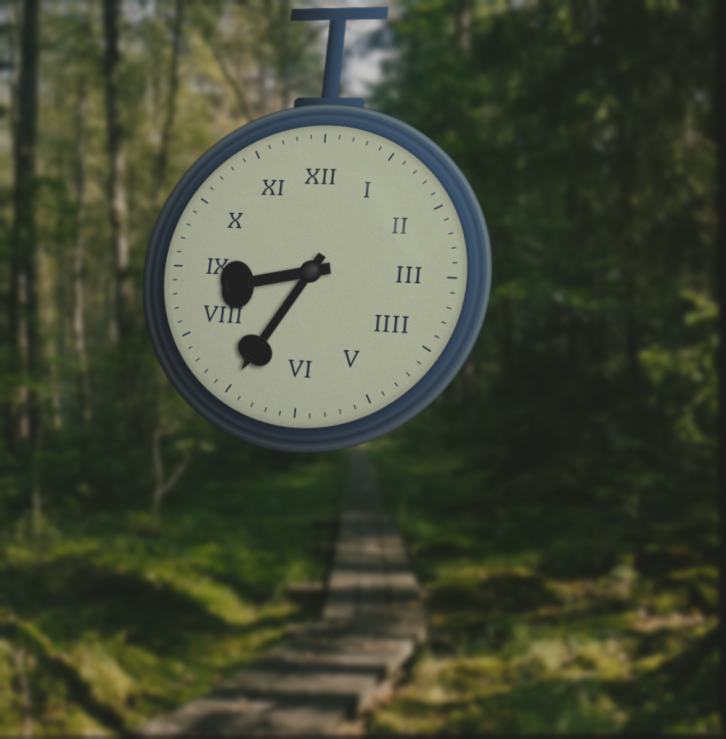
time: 8:35
